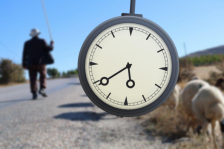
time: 5:39
